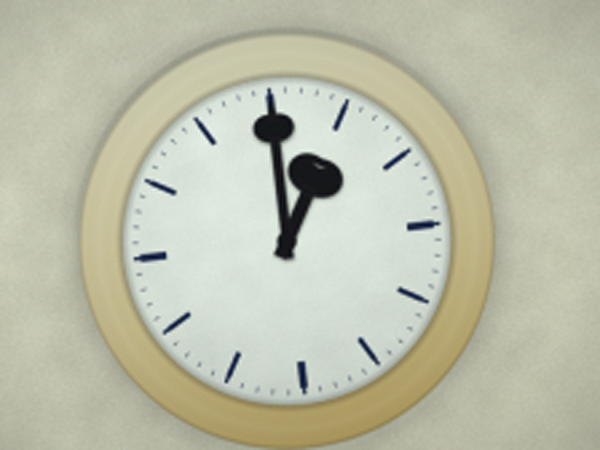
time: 1:00
